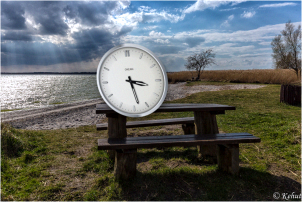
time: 3:28
